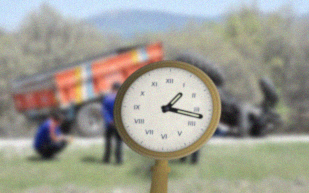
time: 1:17
